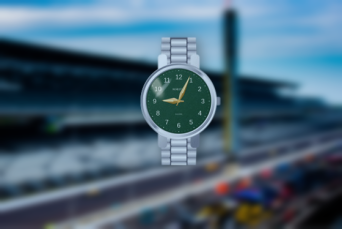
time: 9:04
